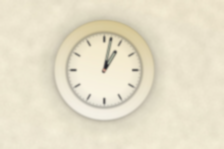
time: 1:02
